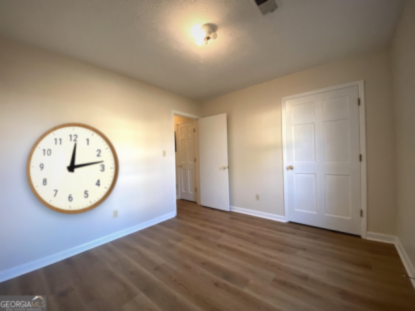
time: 12:13
